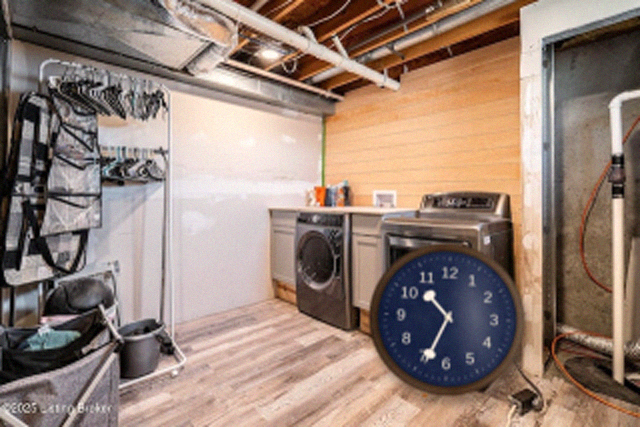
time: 10:34
